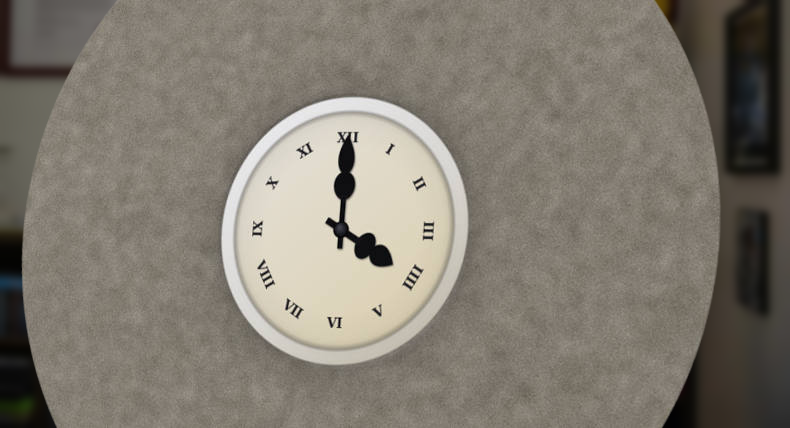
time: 4:00
